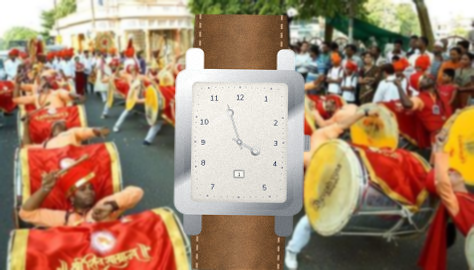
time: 3:57
